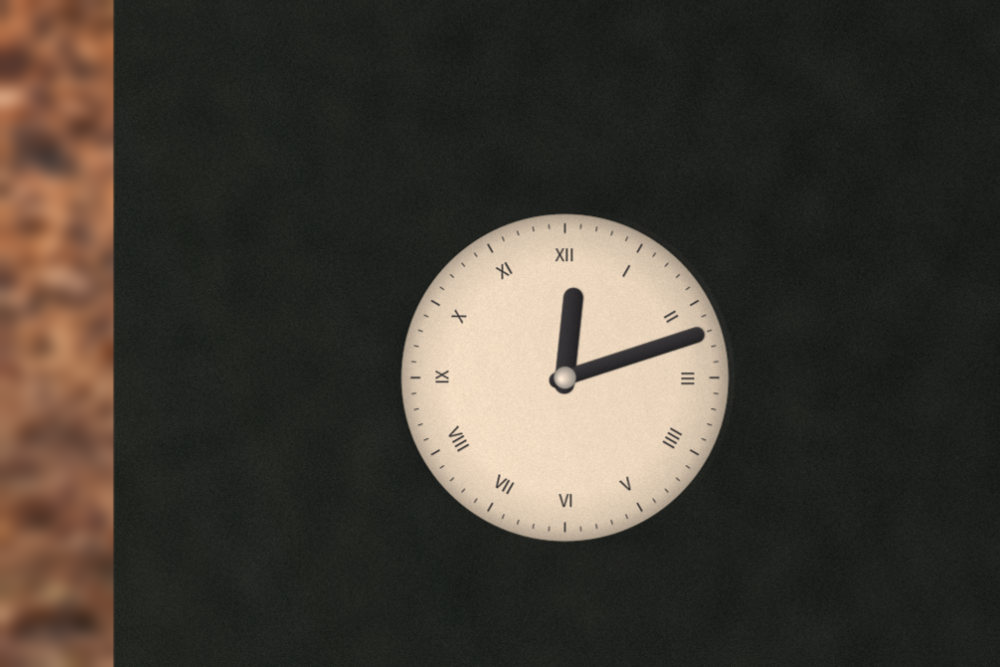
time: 12:12
